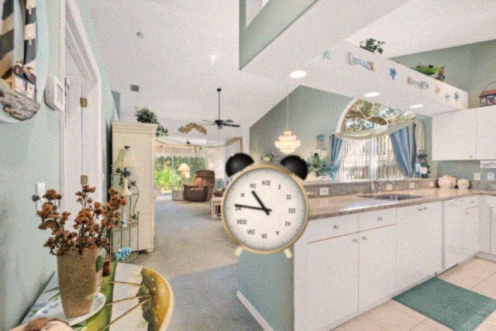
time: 10:46
